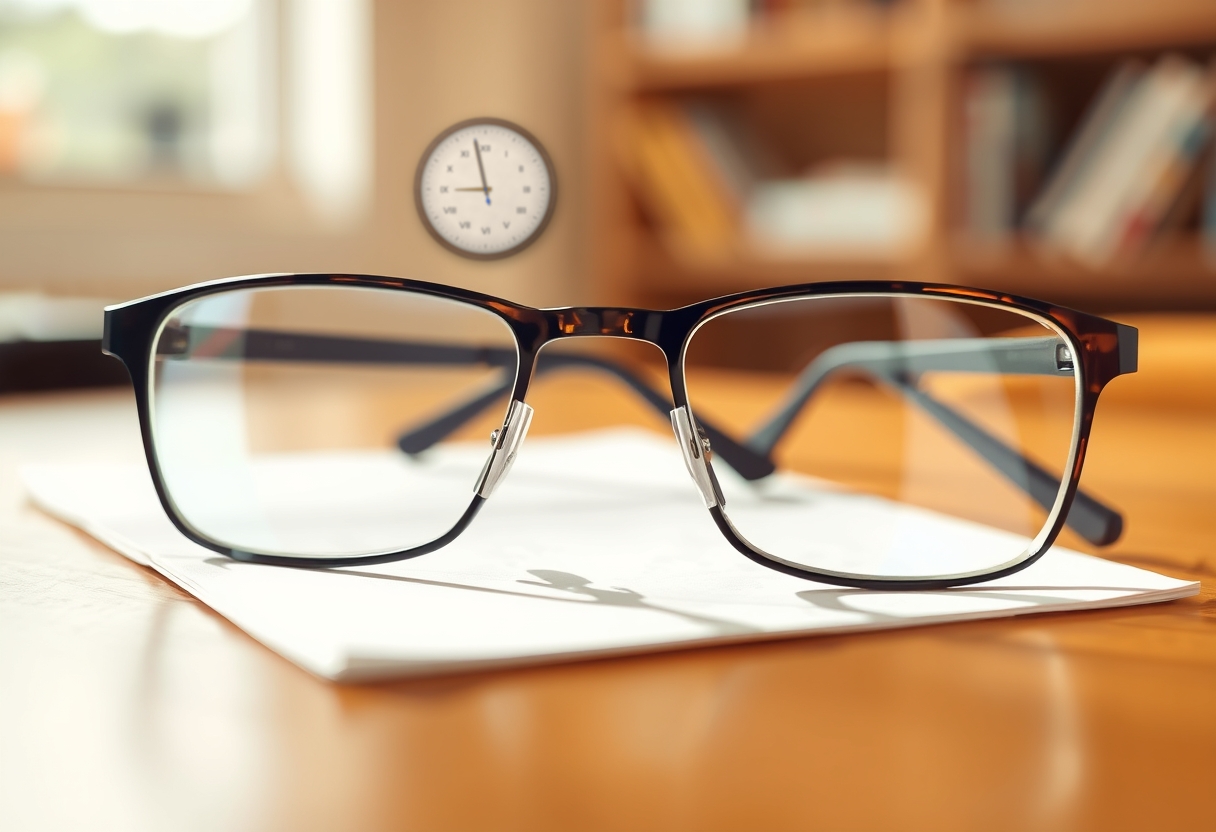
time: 8:57:58
